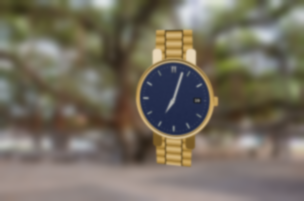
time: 7:03
